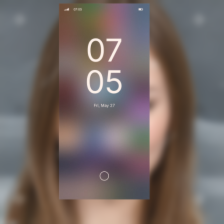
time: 7:05
